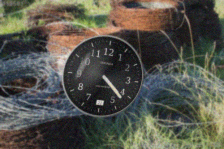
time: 4:22
